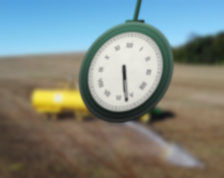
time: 5:27
